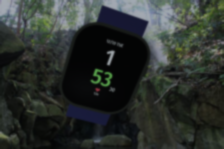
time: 1:53
